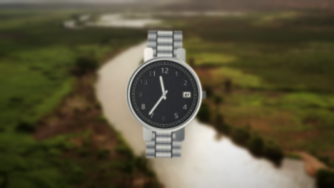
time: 11:36
